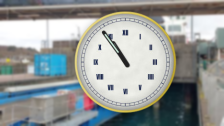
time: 10:54
